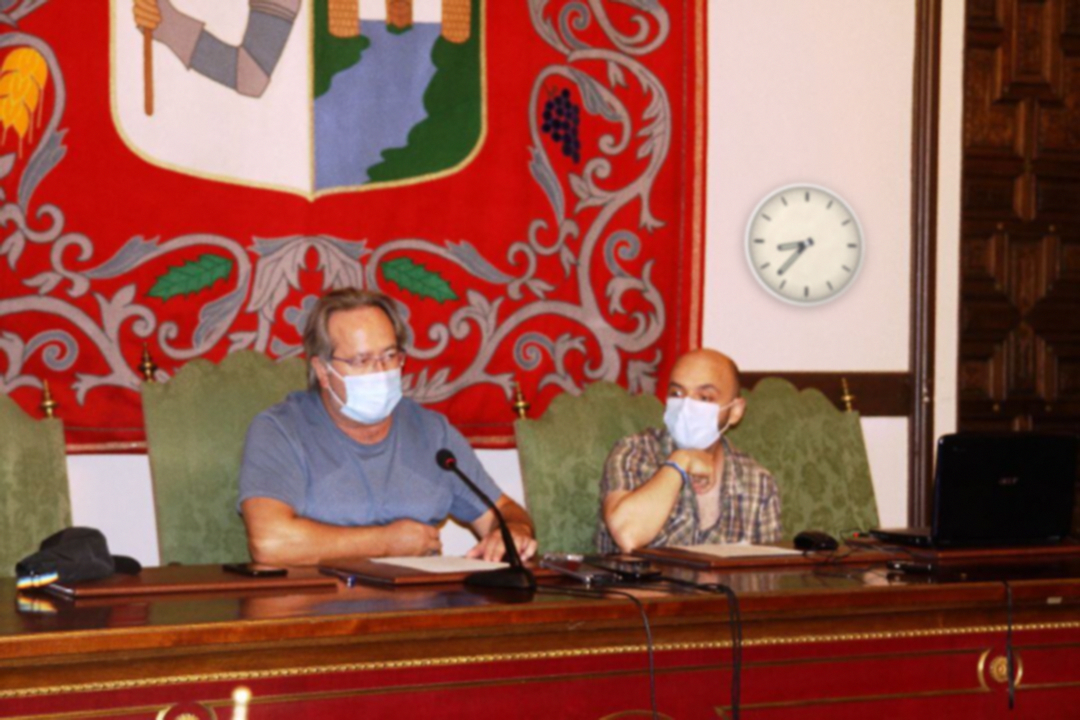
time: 8:37
